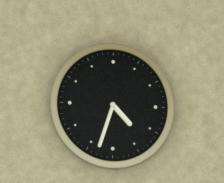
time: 4:33
